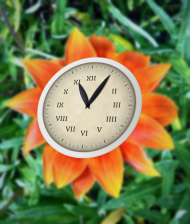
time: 11:05
